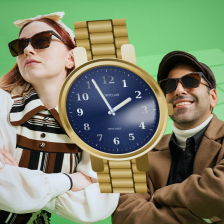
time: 1:56
